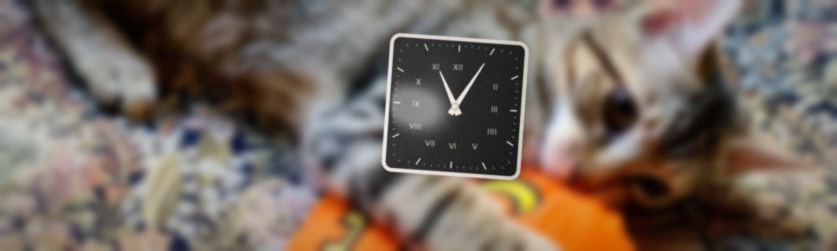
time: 11:05
